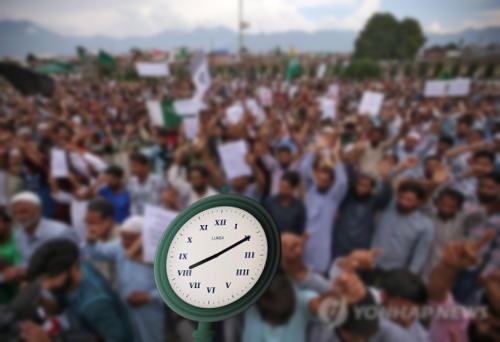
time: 8:10
